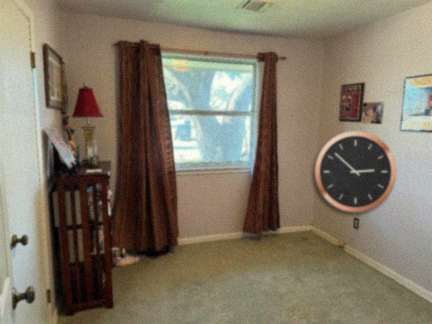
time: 2:52
